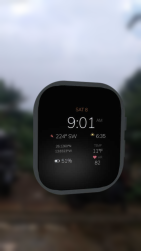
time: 9:01
